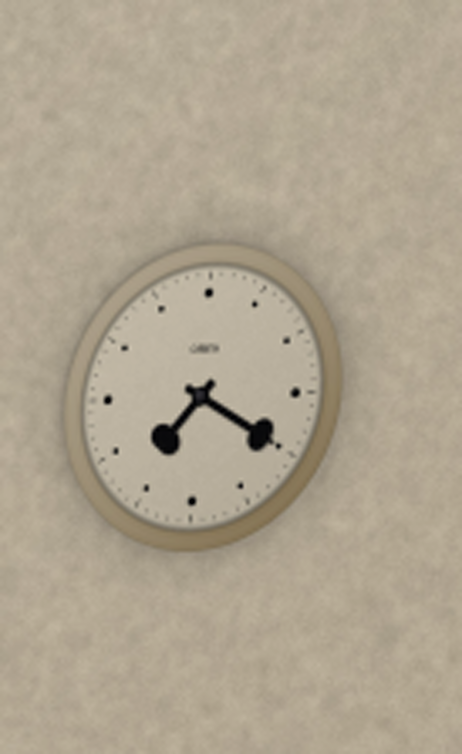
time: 7:20
